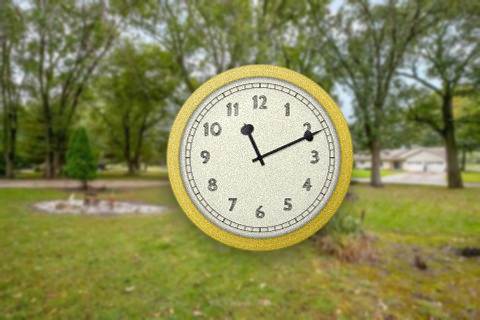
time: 11:11
